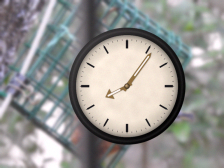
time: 8:06
